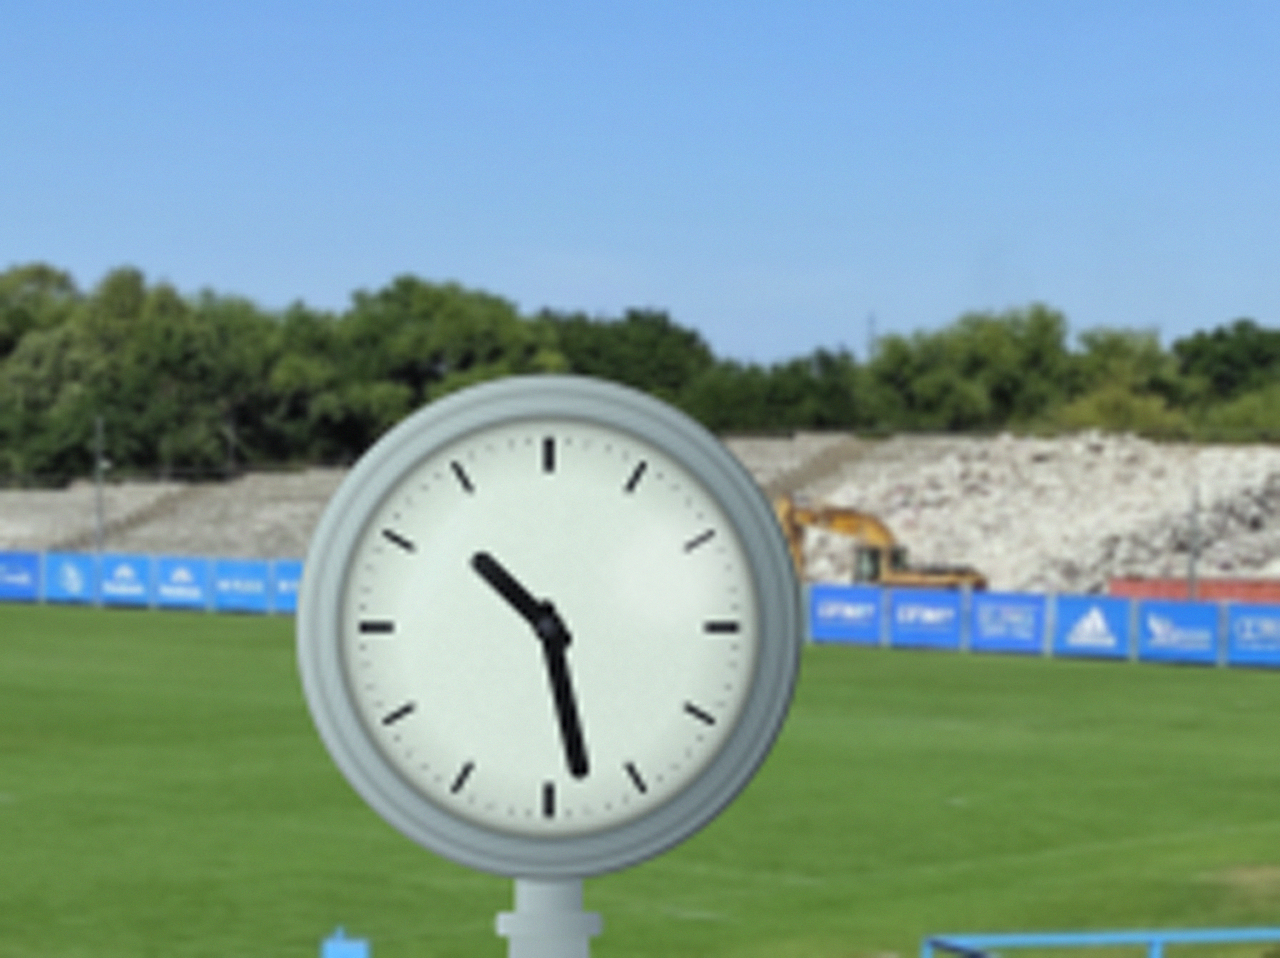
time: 10:28
